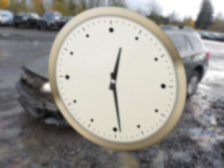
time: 12:29
